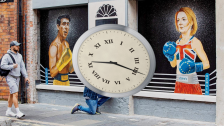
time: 9:20
